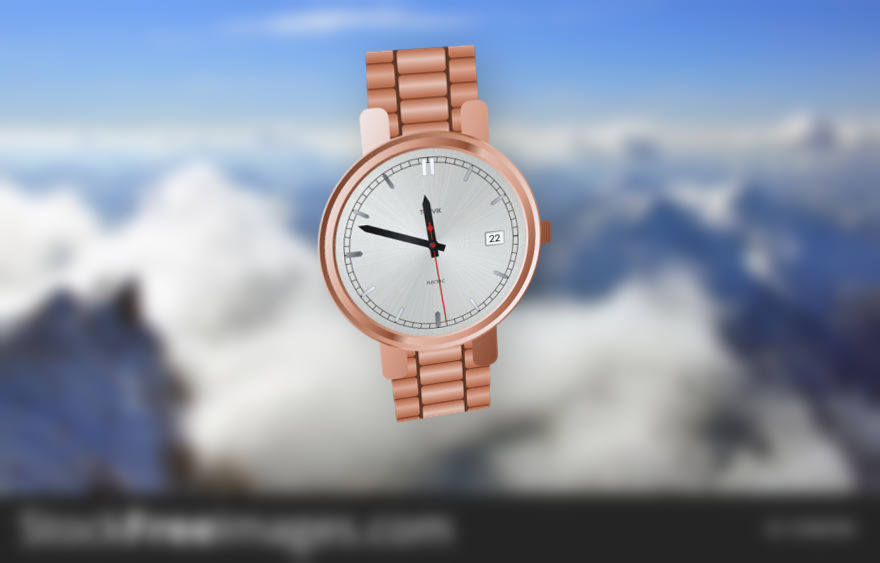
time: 11:48:29
